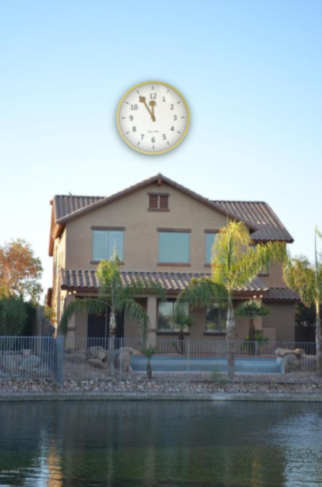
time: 11:55
